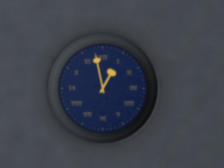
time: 12:58
